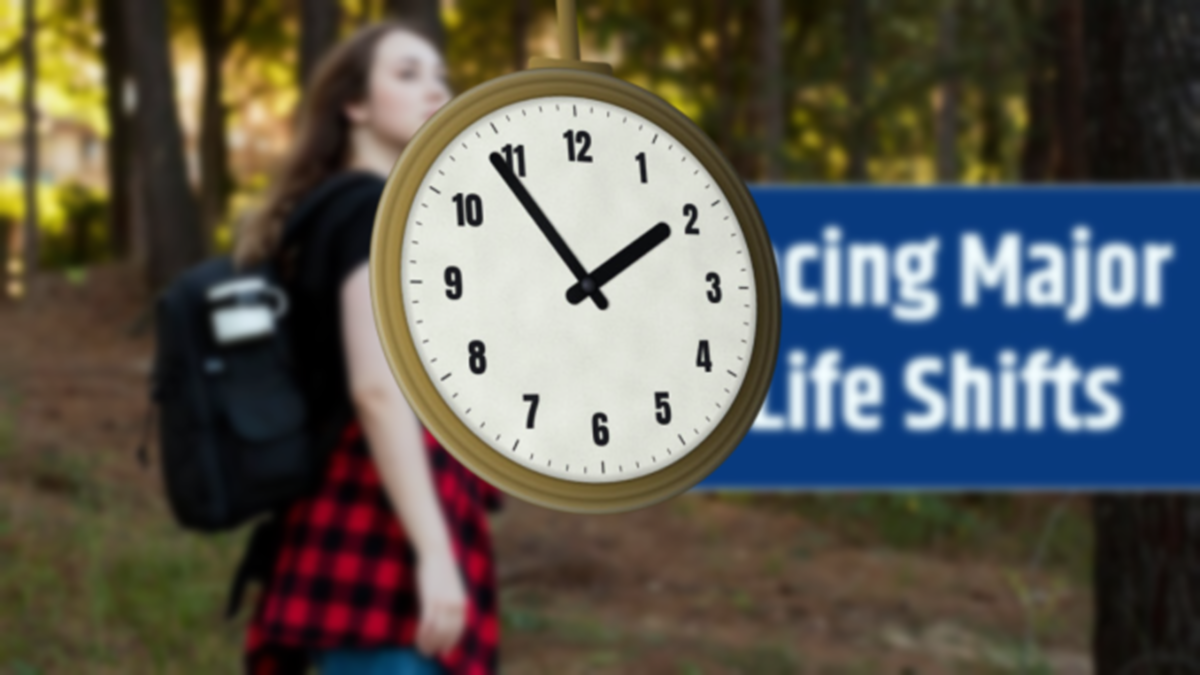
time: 1:54
